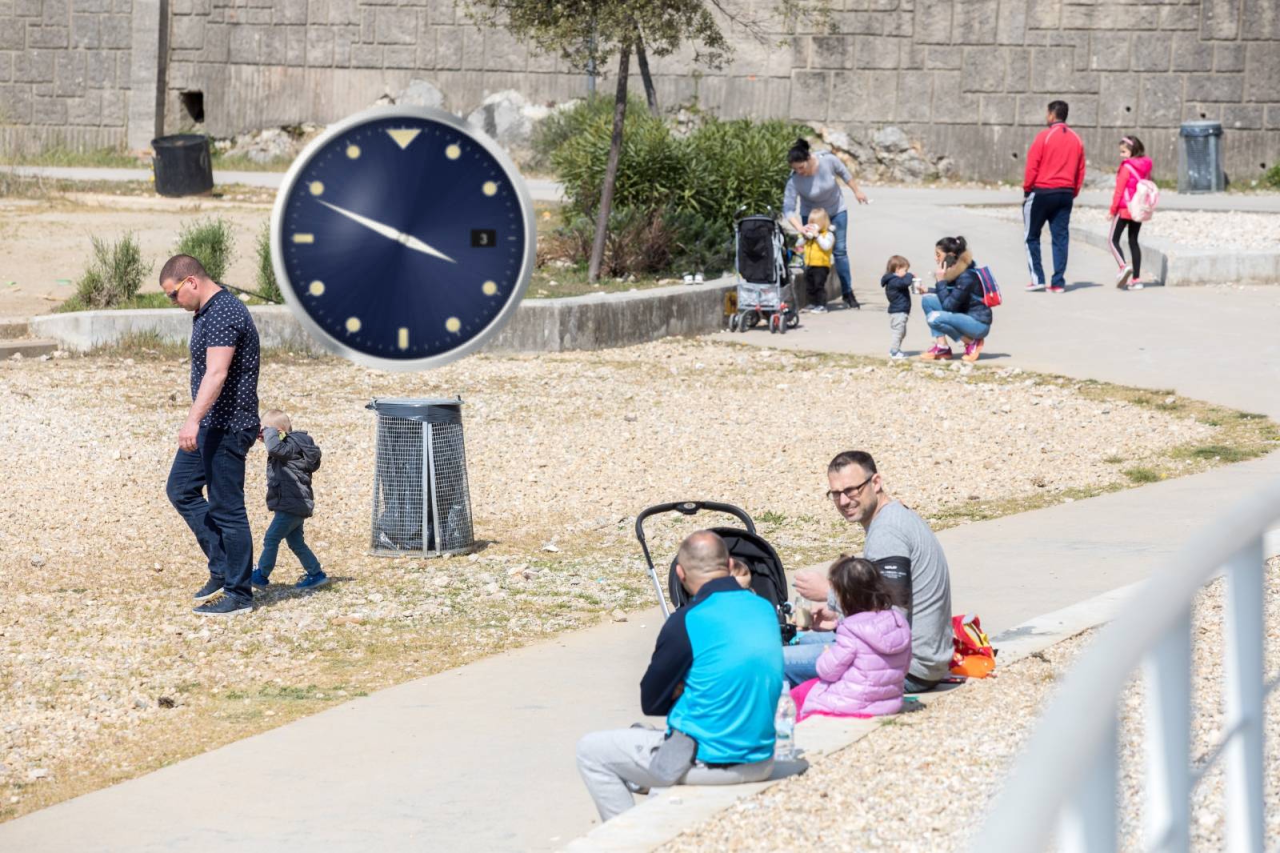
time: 3:49
